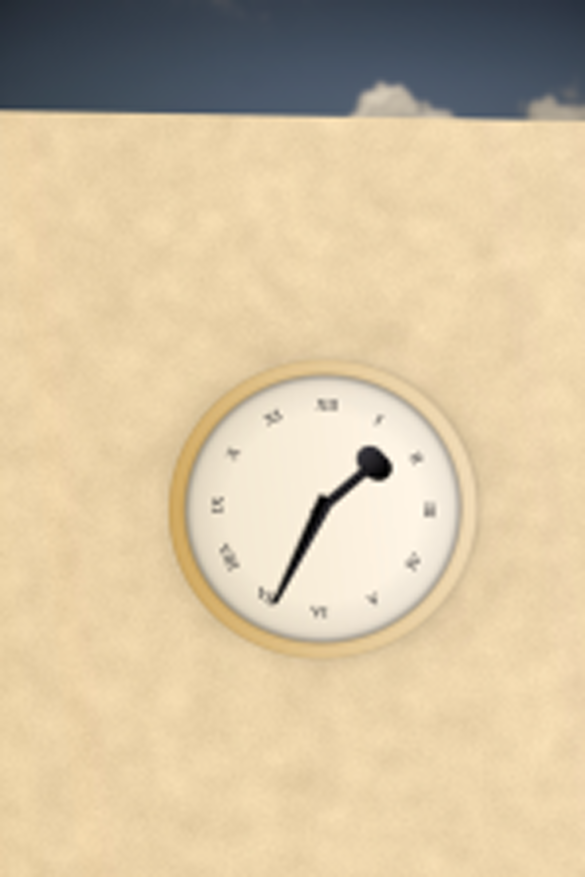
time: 1:34
